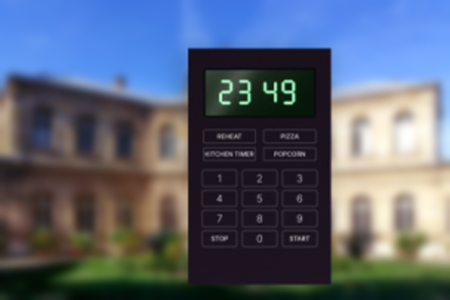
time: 23:49
